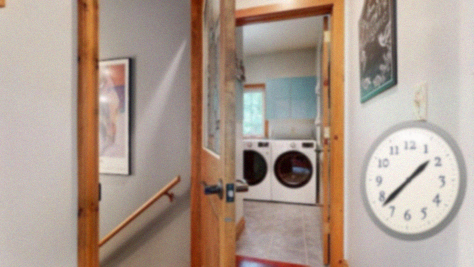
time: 1:38
